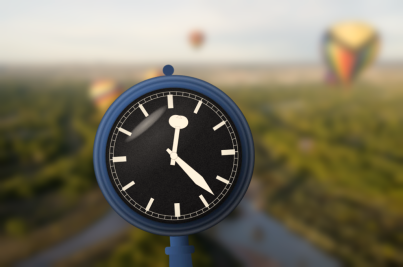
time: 12:23
